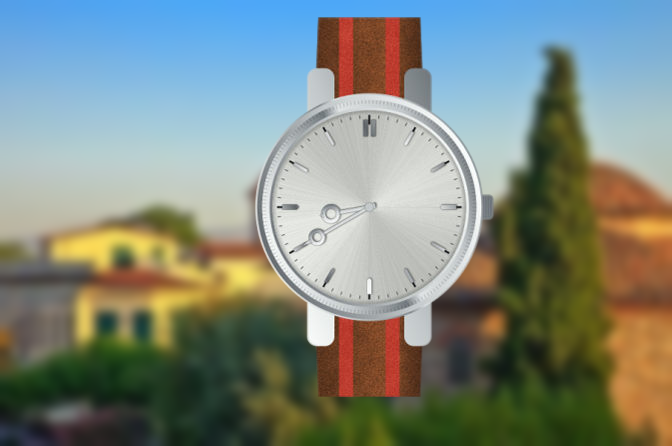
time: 8:40
